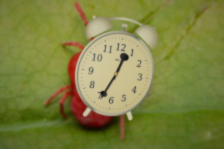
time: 12:34
